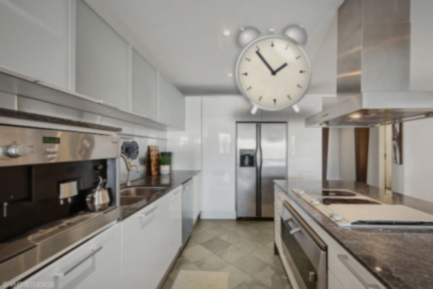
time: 1:54
